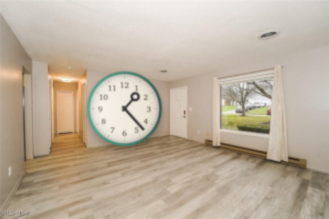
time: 1:23
